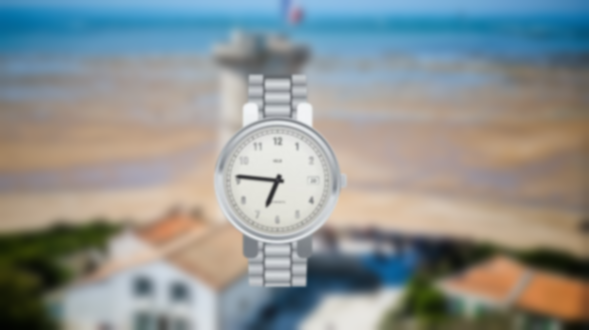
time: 6:46
